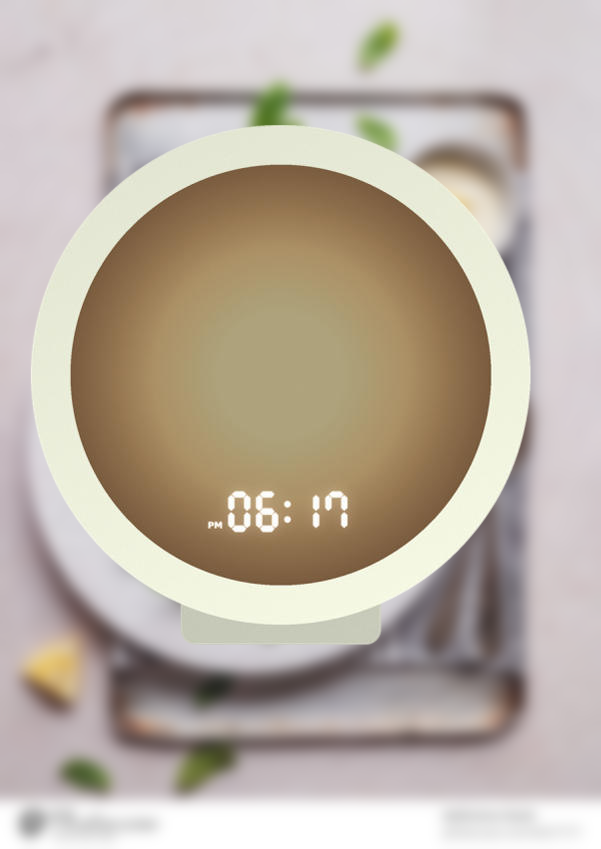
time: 6:17
